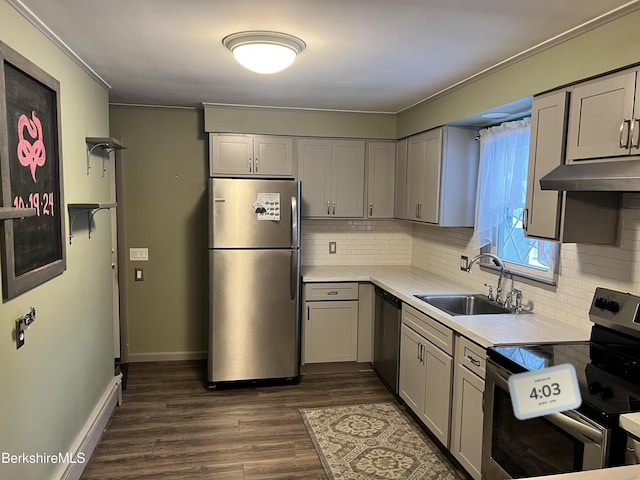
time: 4:03
